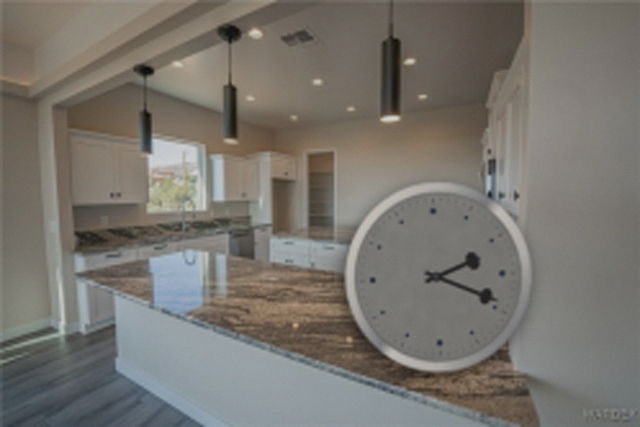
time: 2:19
